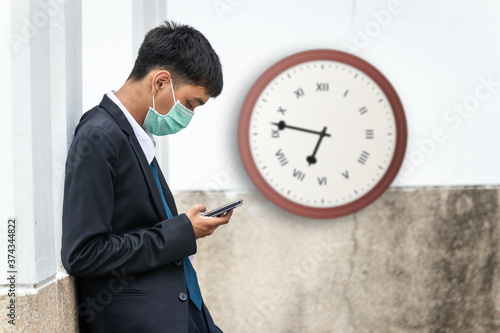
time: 6:47
